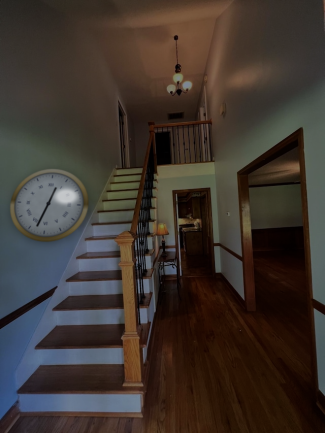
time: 12:33
